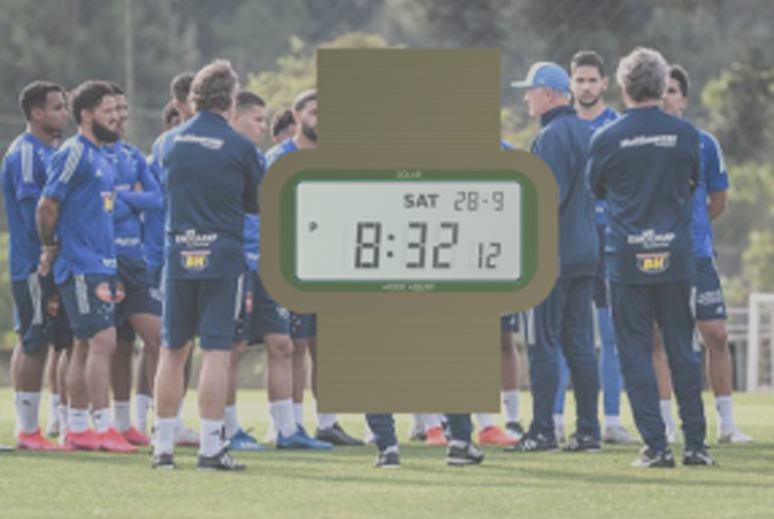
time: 8:32:12
